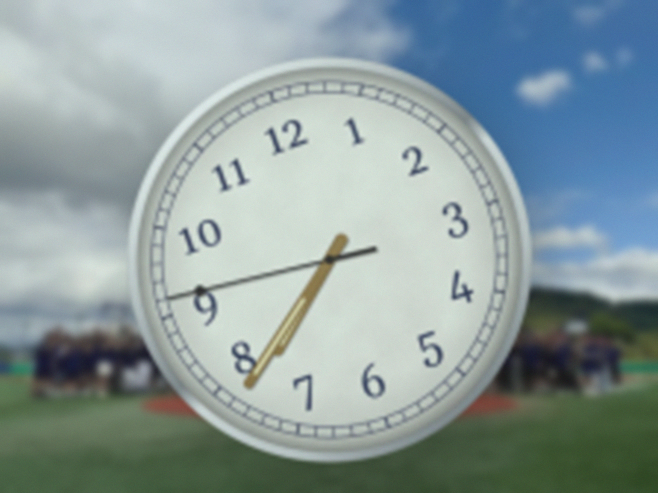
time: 7:38:46
